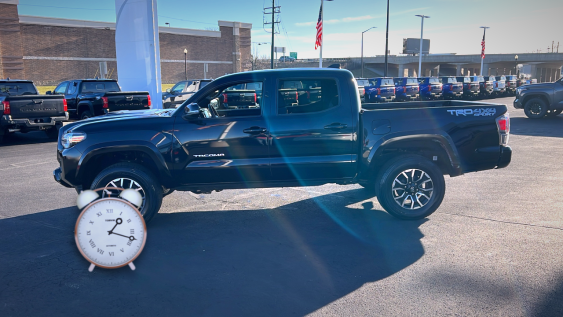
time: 1:18
